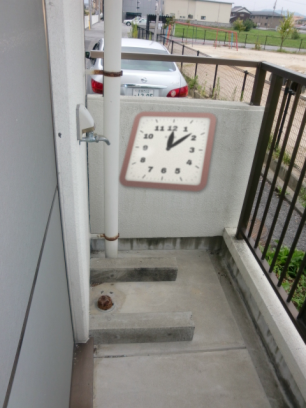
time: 12:08
